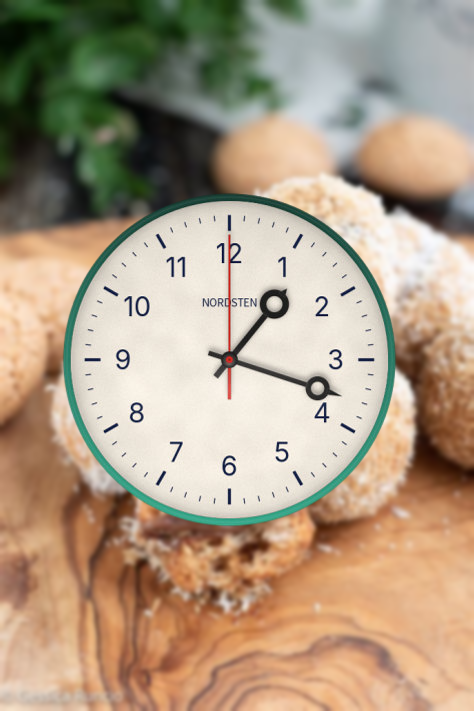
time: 1:18:00
